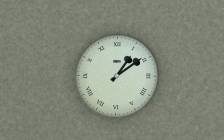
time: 1:09
